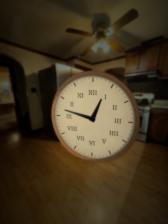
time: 12:47
